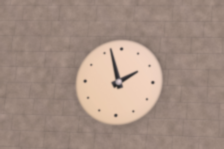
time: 1:57
